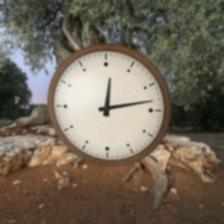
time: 12:13
